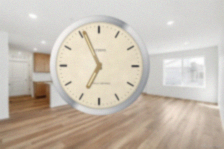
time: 6:56
